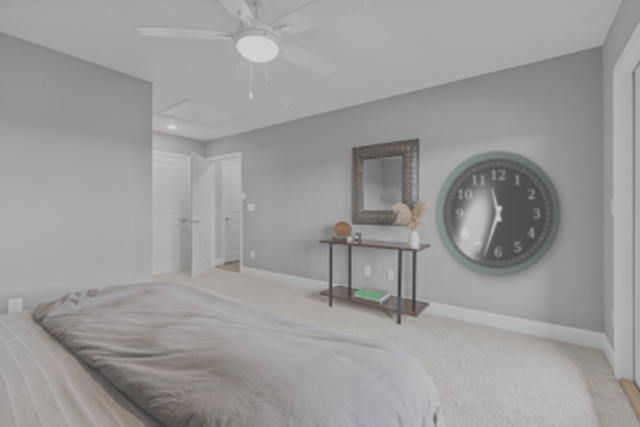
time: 11:33
